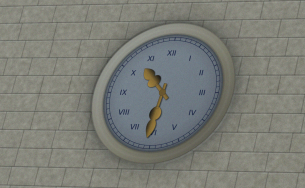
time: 10:31
